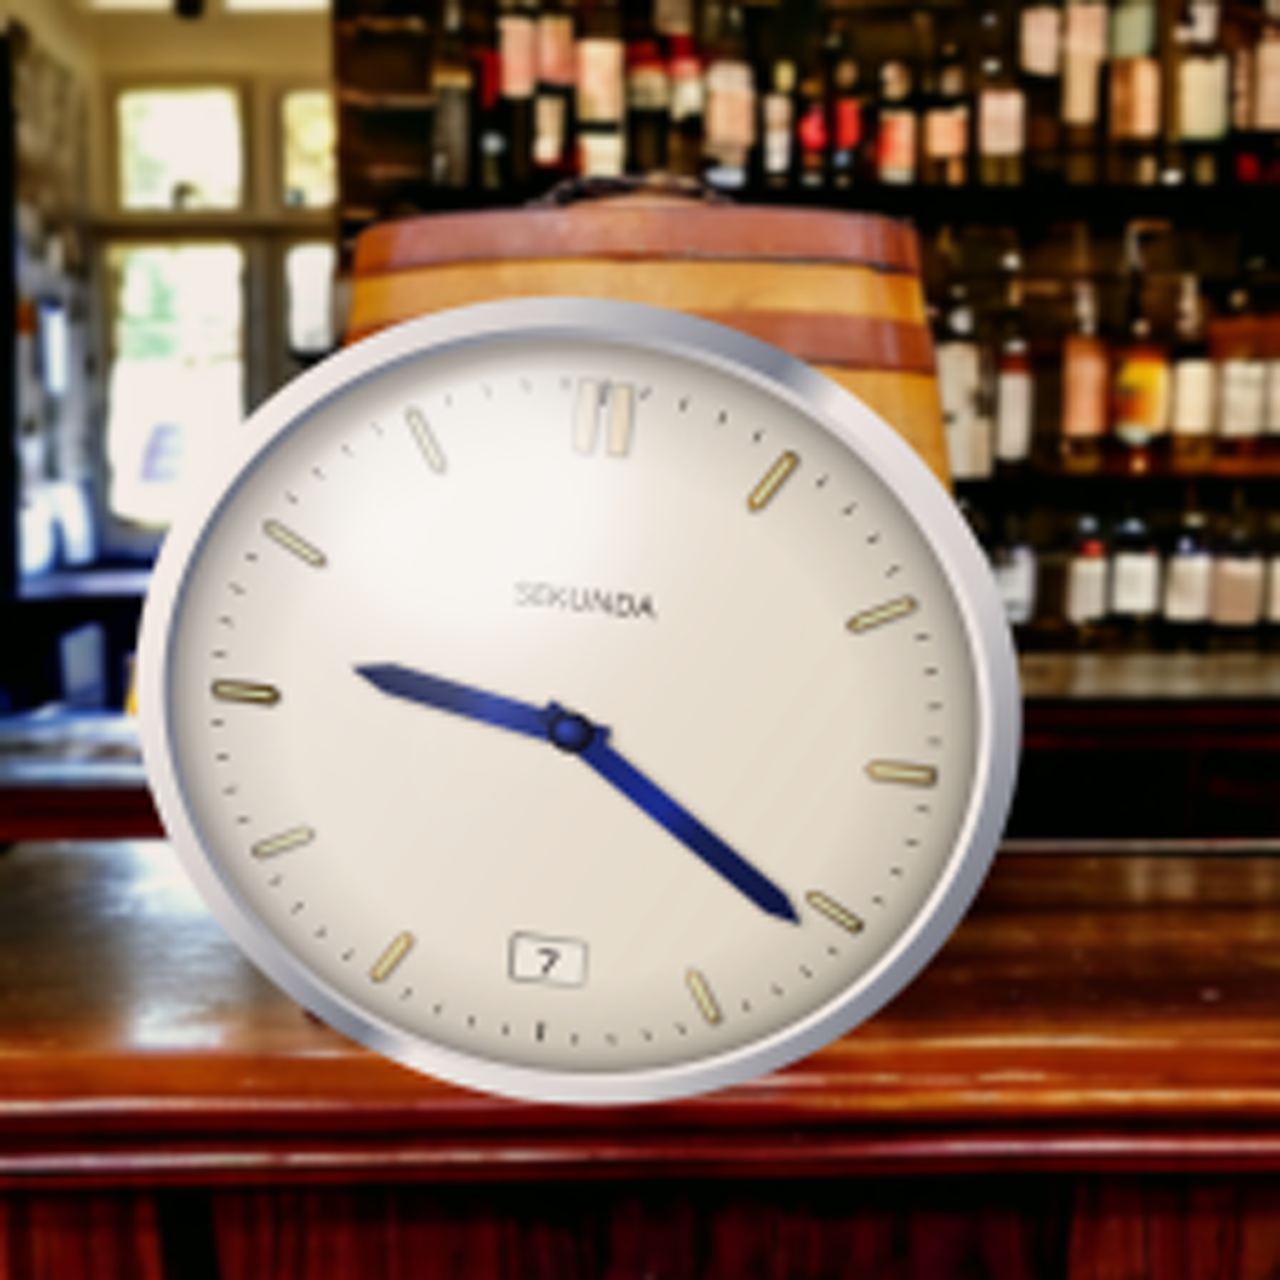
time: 9:21
